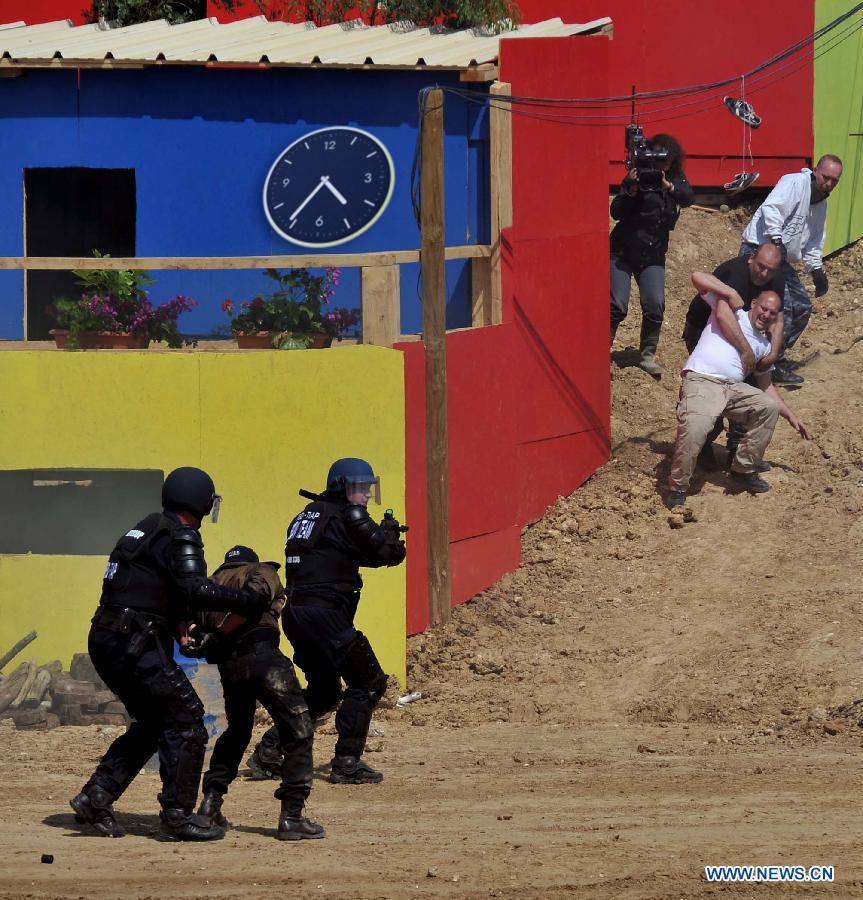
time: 4:36
